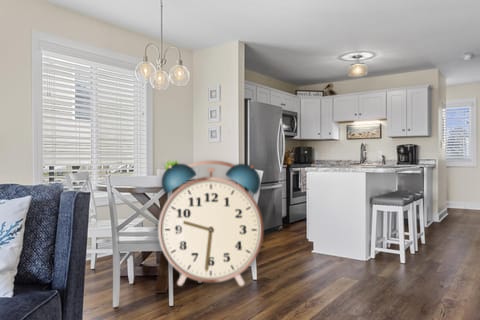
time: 9:31
